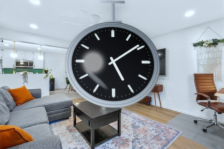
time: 5:09
